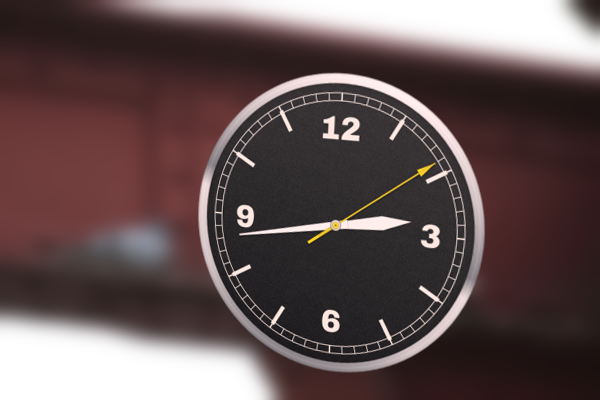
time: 2:43:09
